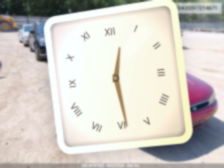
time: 12:29
